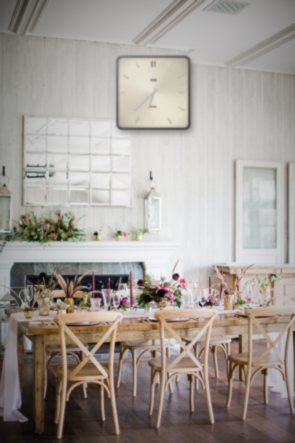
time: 6:38
